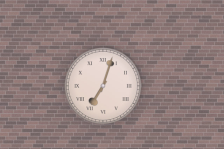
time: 7:03
